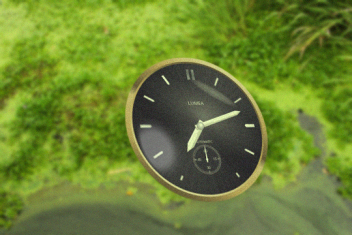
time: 7:12
